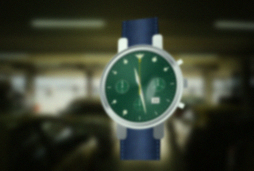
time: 11:28
